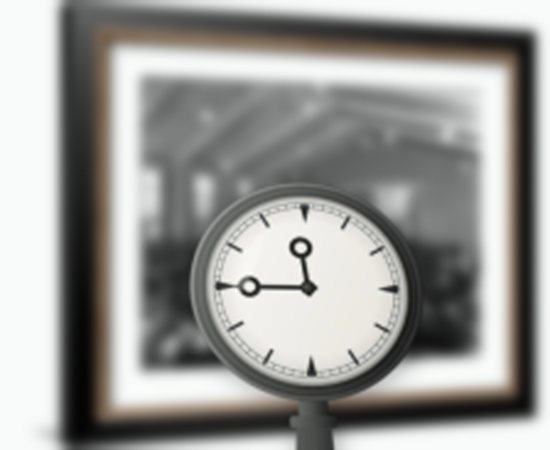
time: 11:45
